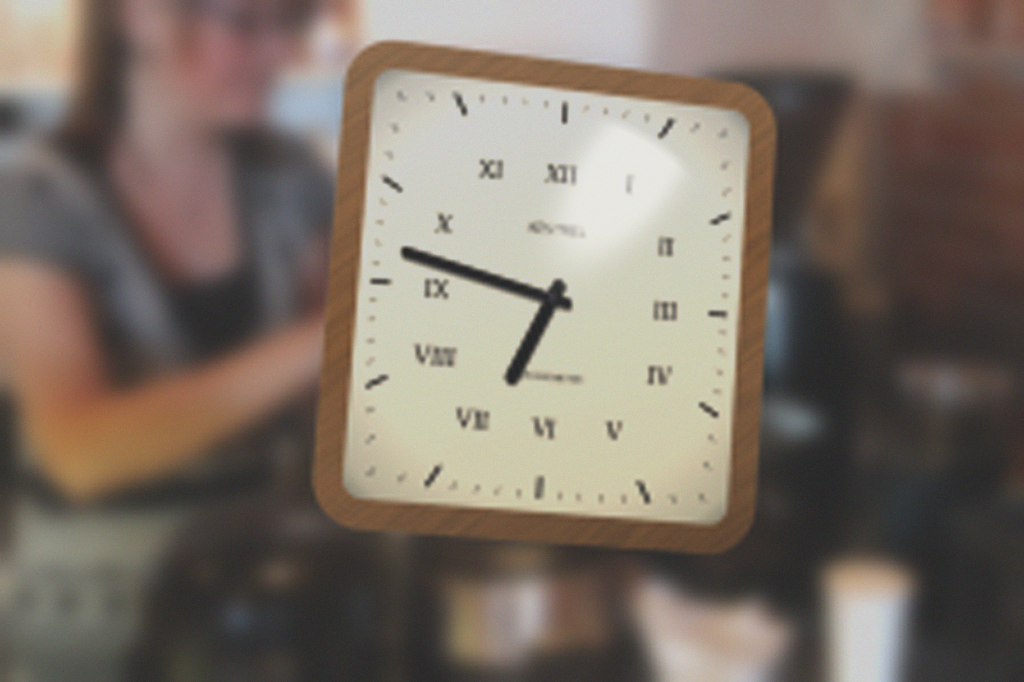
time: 6:47
